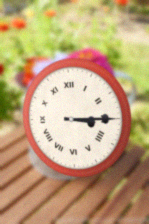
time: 3:15
